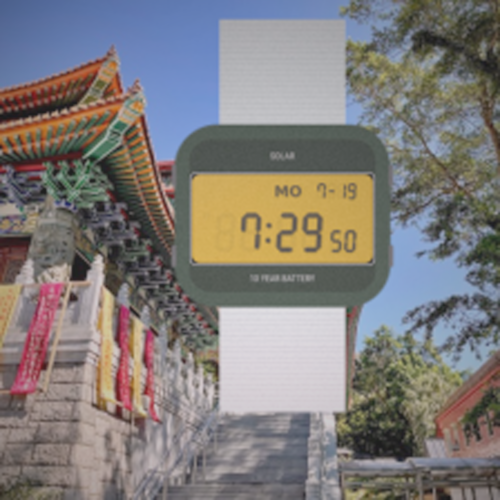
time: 7:29:50
